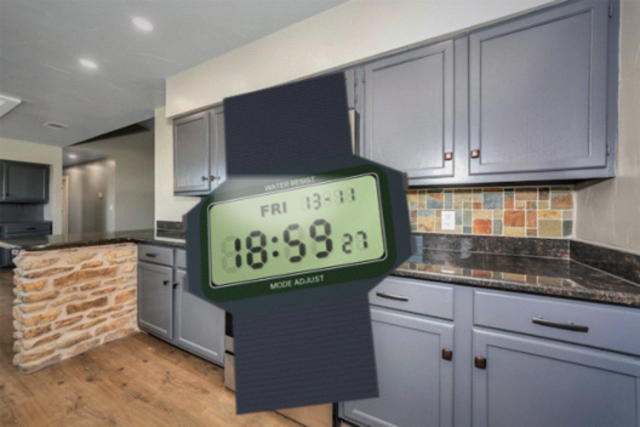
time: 18:59:27
